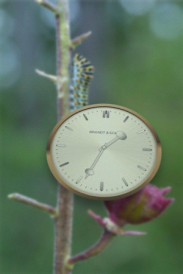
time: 1:34
